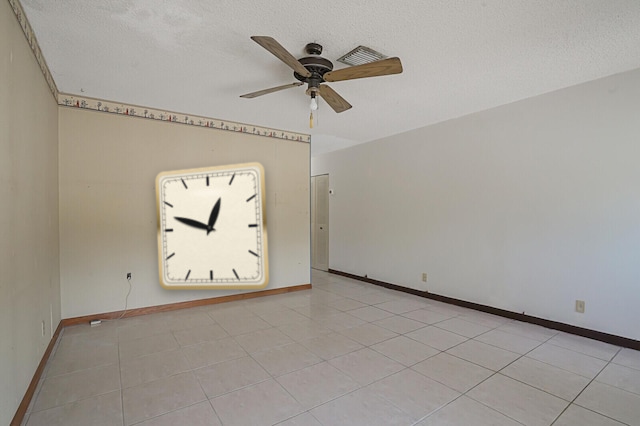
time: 12:48
